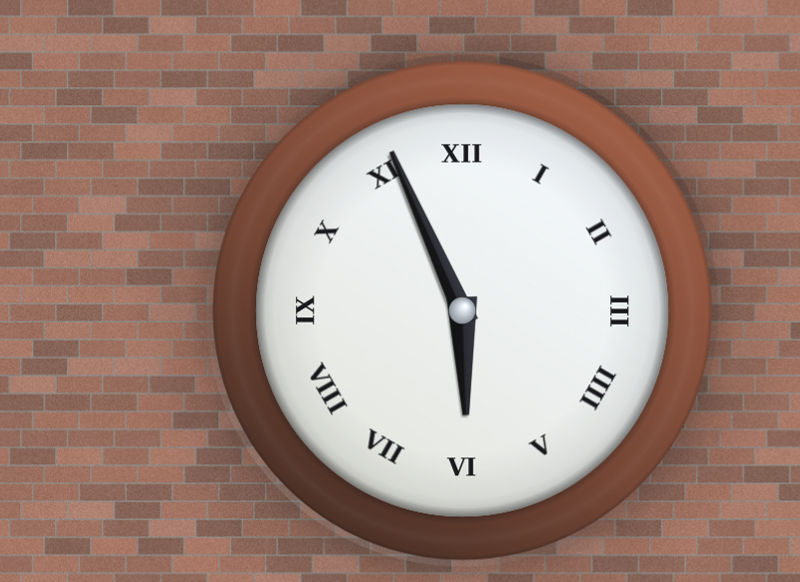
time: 5:56
